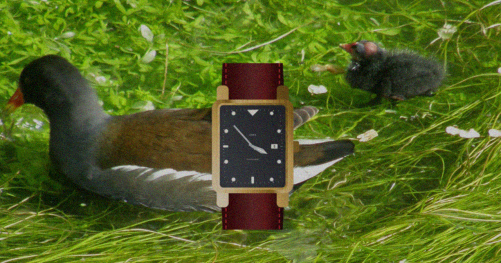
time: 3:53
